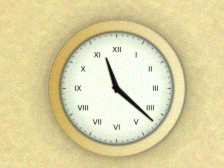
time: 11:22
